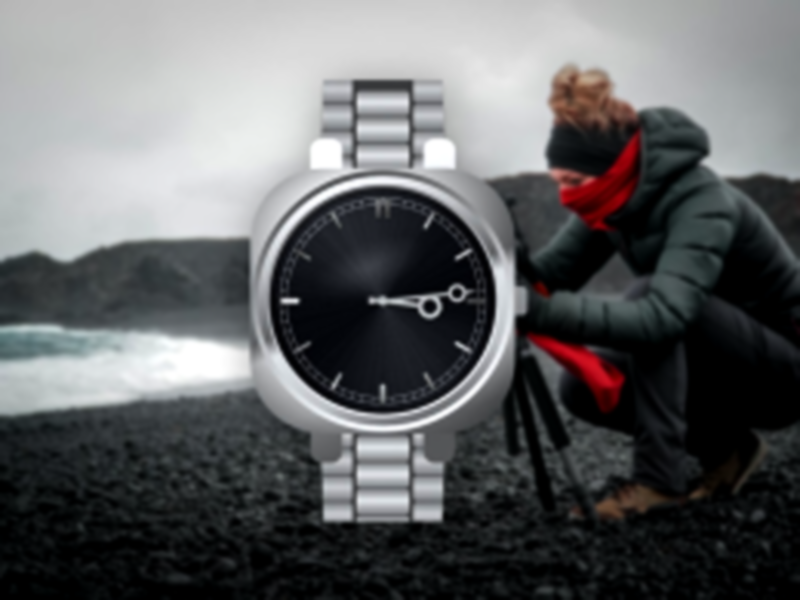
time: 3:14
